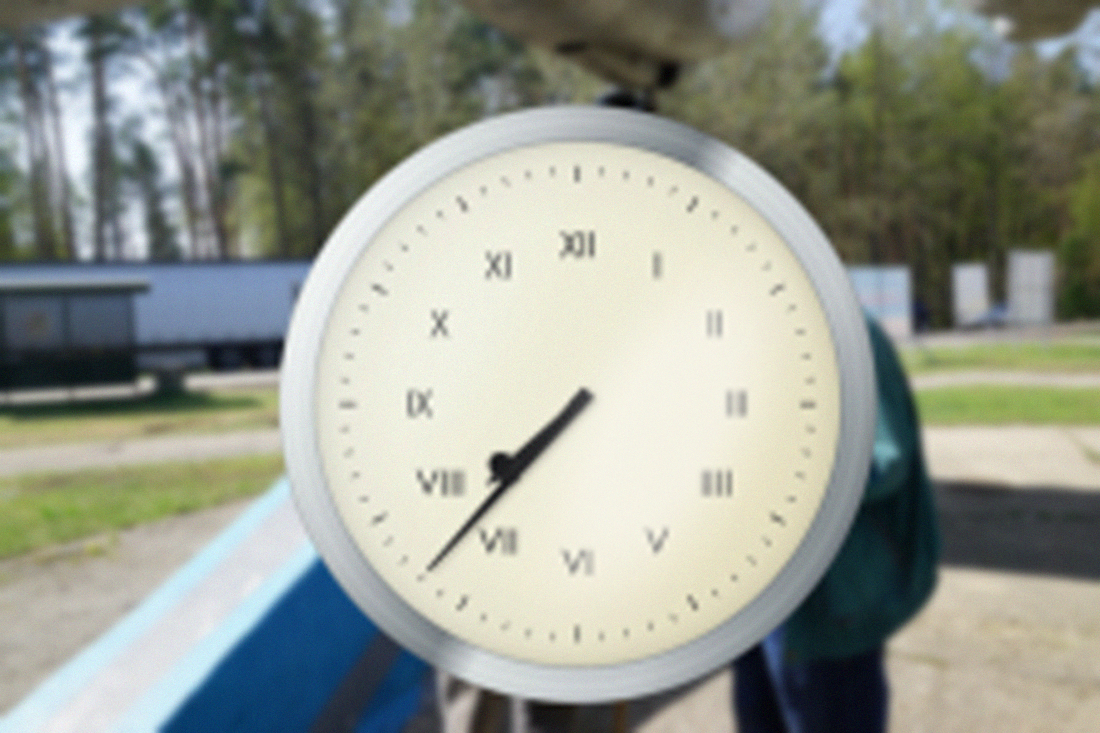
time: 7:37
